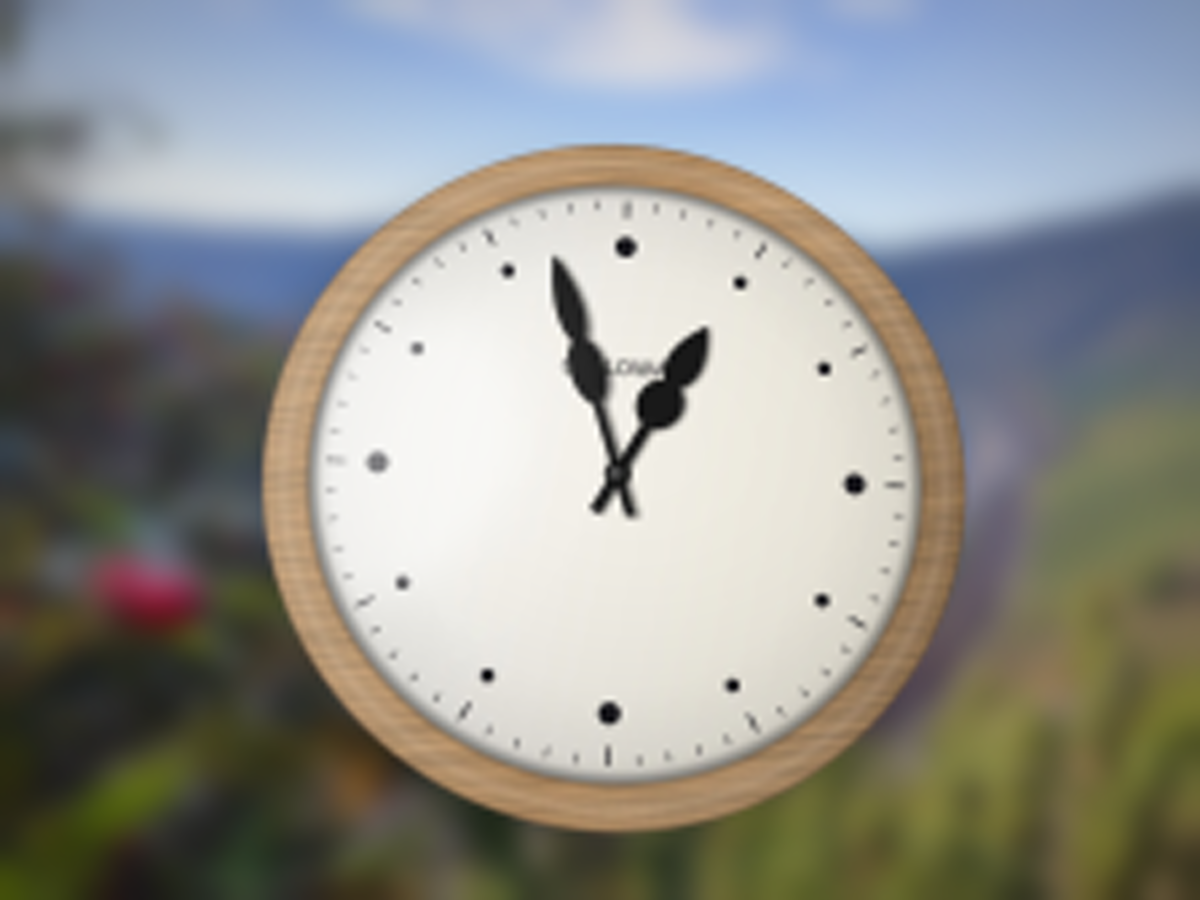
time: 12:57
